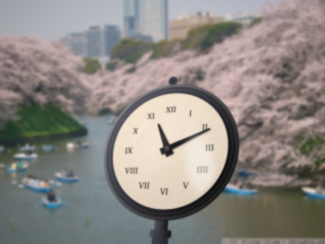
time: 11:11
